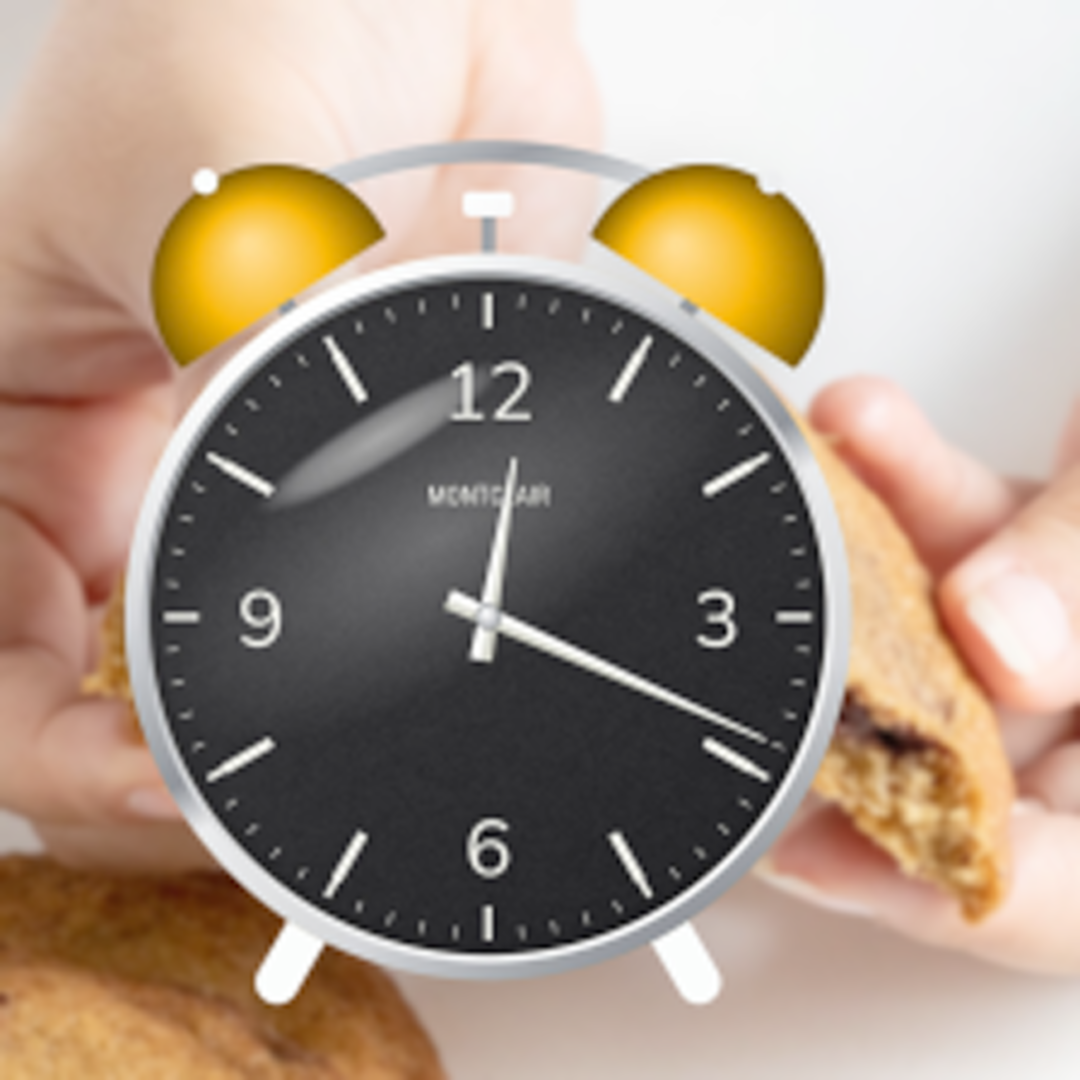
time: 12:19
